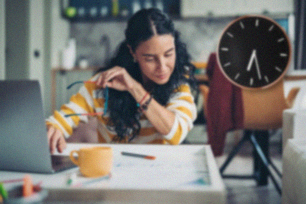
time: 6:27
